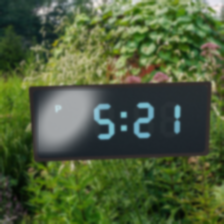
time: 5:21
